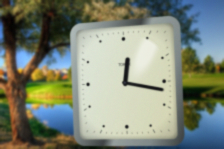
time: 12:17
